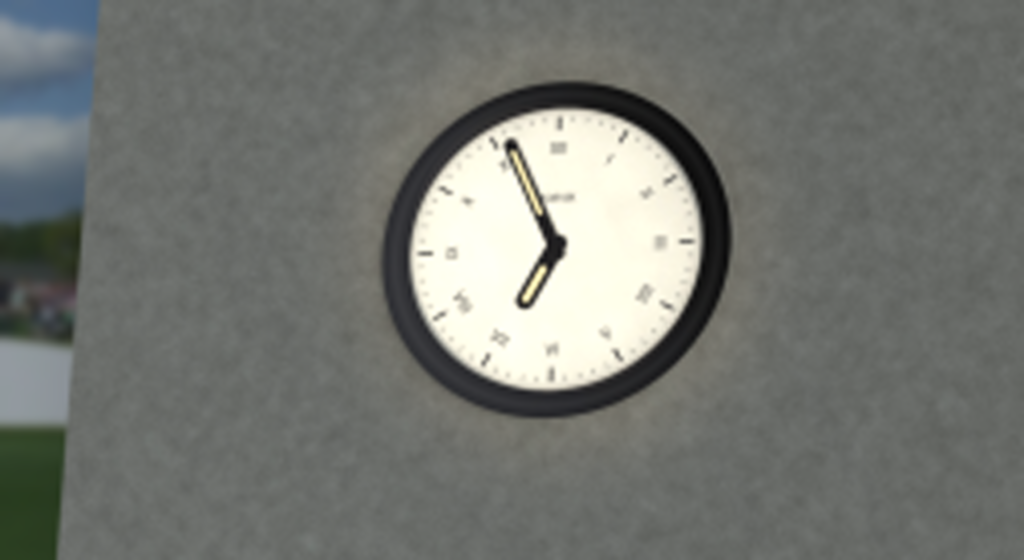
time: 6:56
